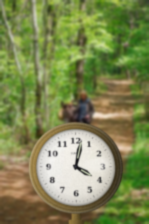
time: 4:02
